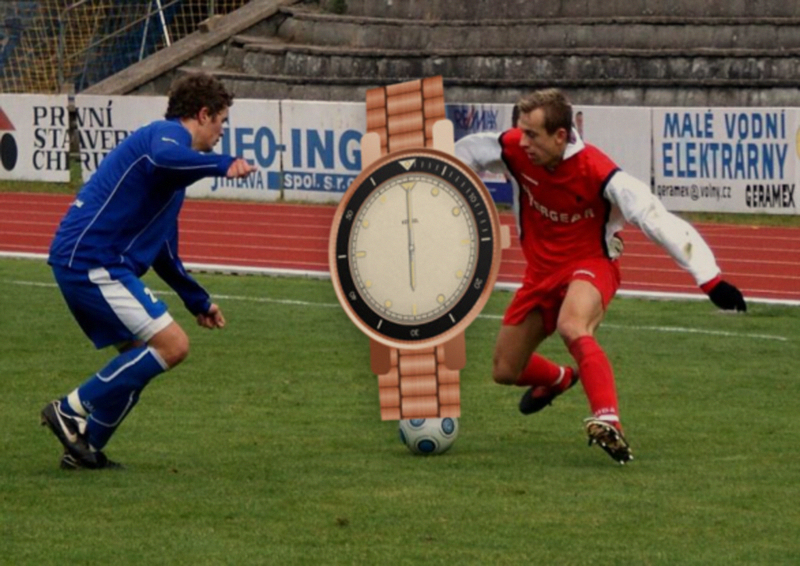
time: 6:00
